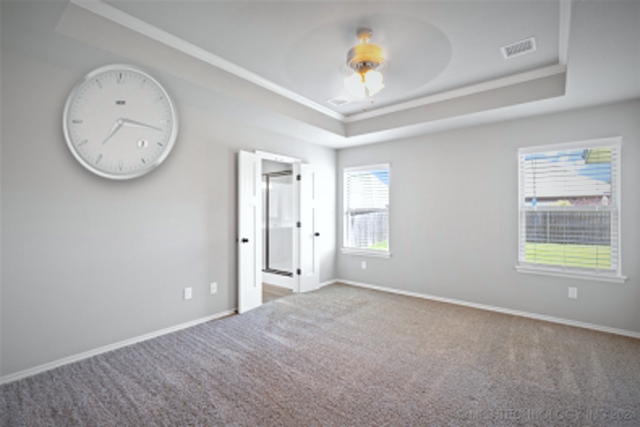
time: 7:17
